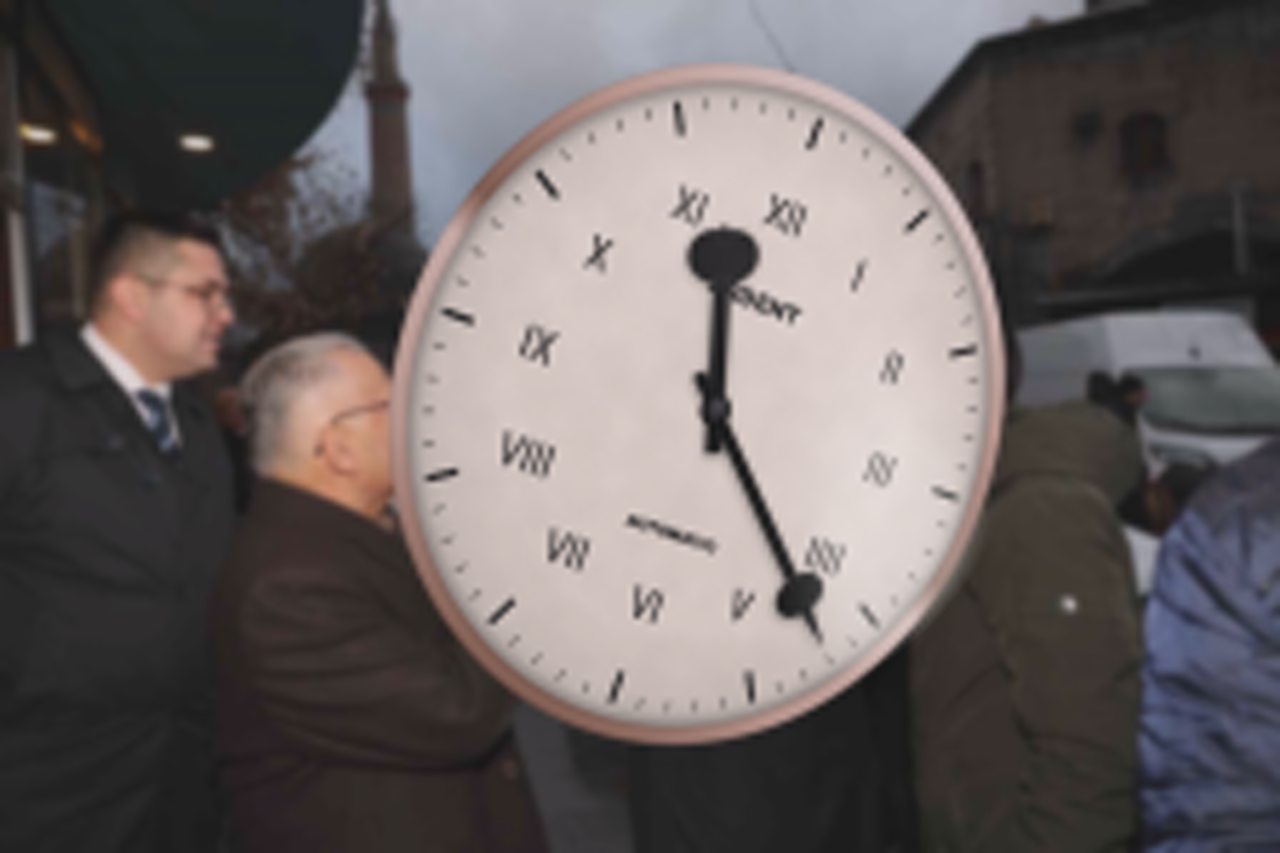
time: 11:22
